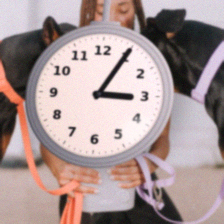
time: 3:05
